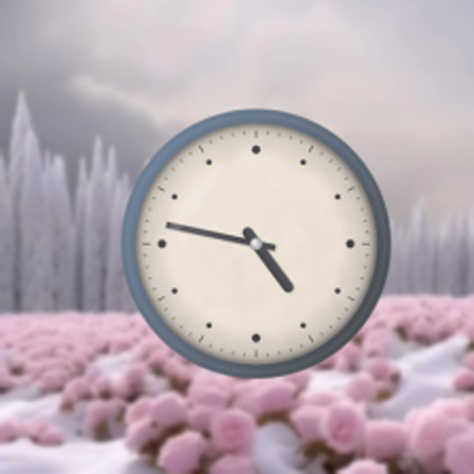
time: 4:47
